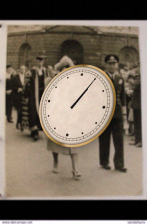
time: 1:05
